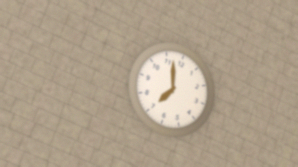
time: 6:57
